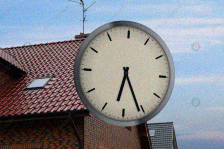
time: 6:26
